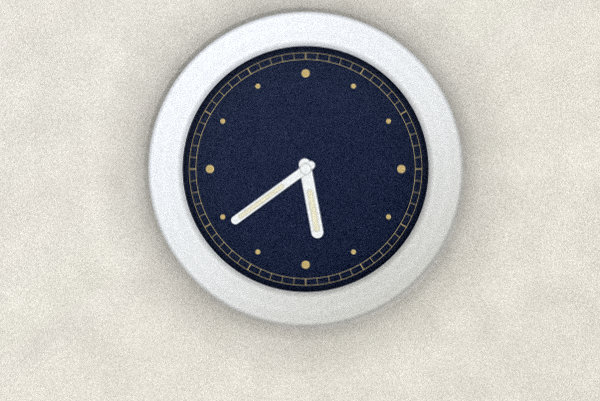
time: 5:39
